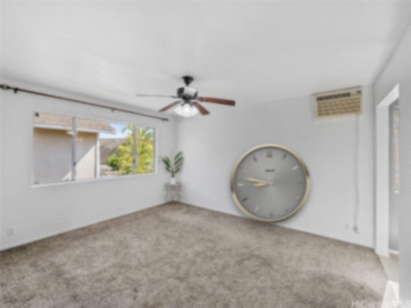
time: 8:47
